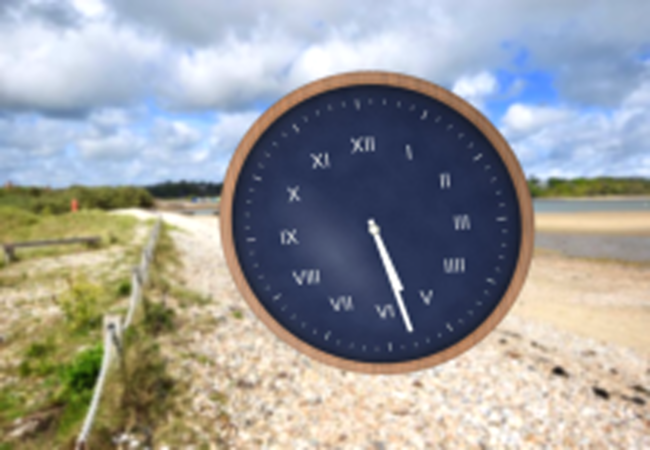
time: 5:28
